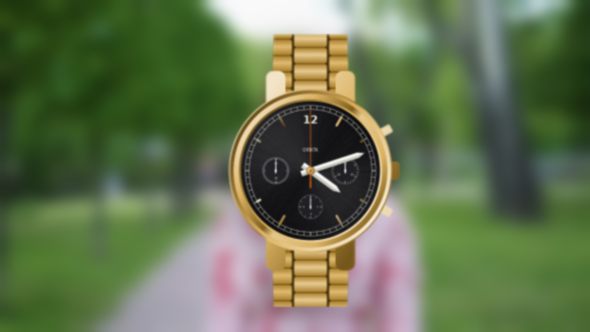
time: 4:12
